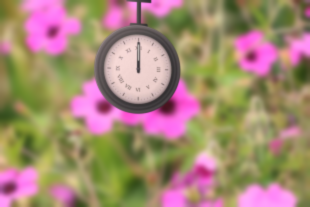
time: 12:00
